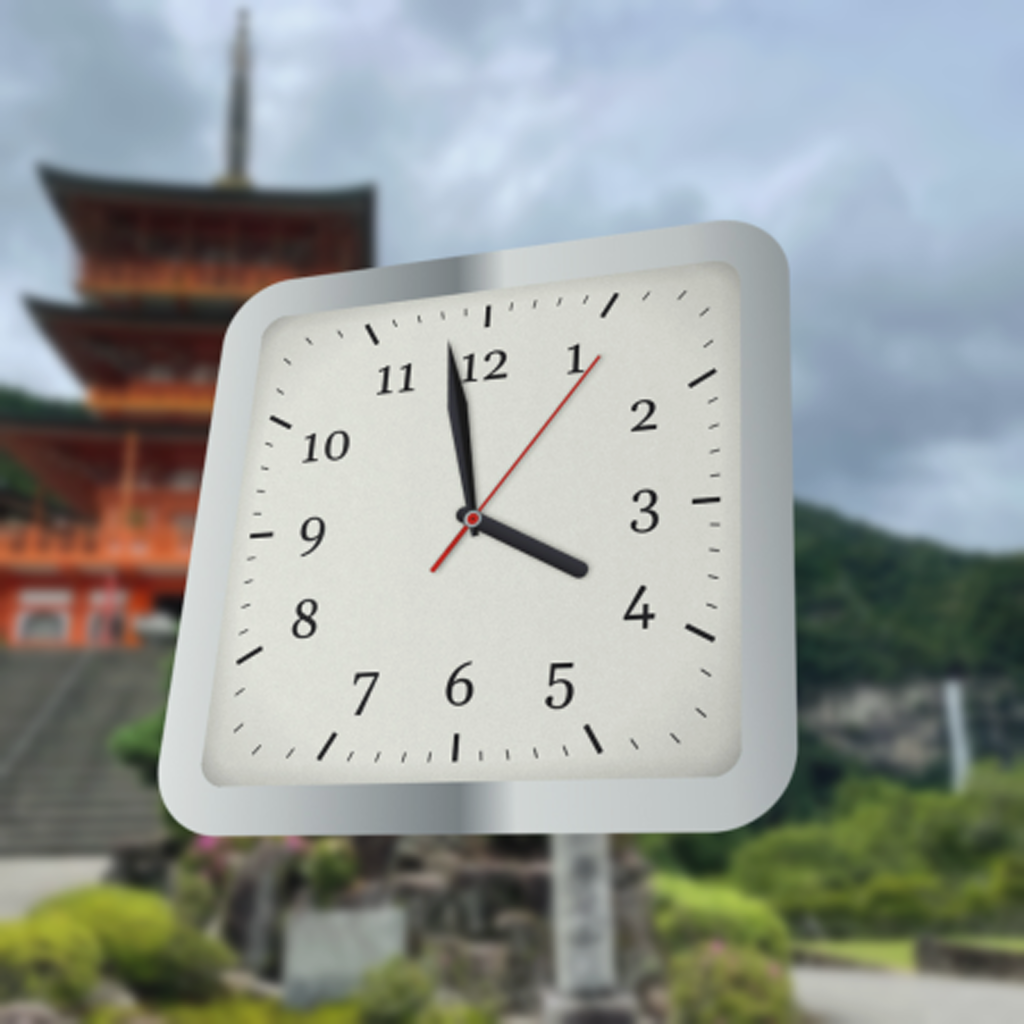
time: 3:58:06
